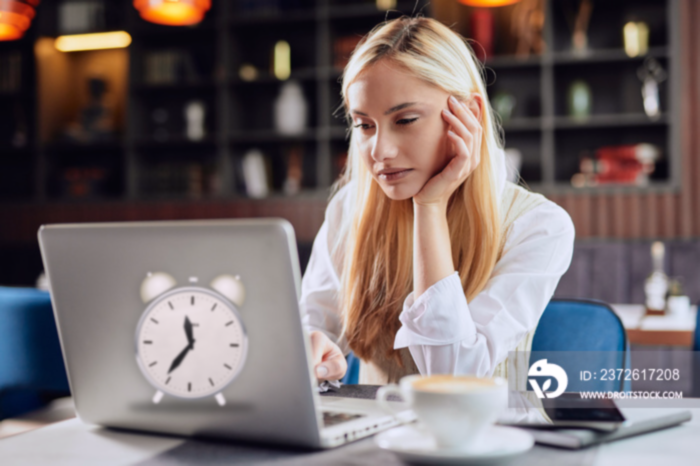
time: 11:36
